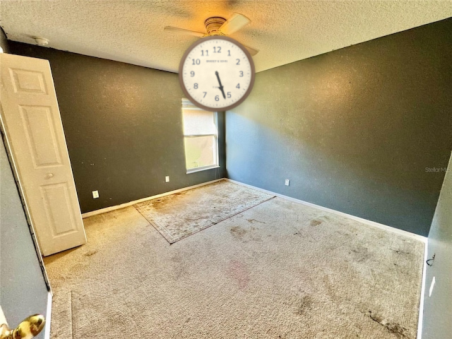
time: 5:27
